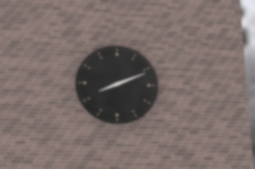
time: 8:11
